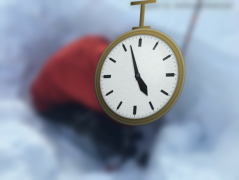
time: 4:57
